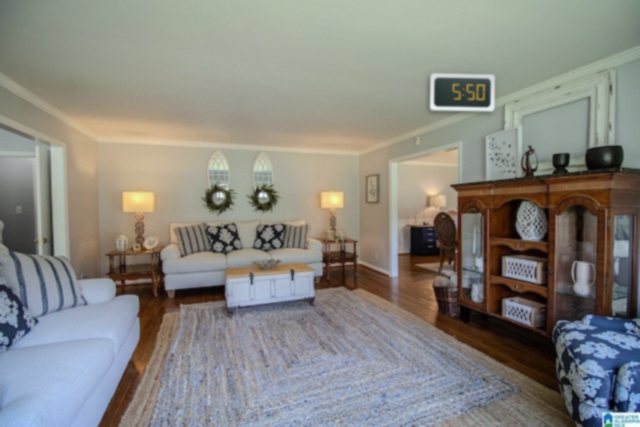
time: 5:50
